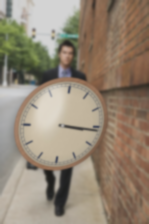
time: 3:16
